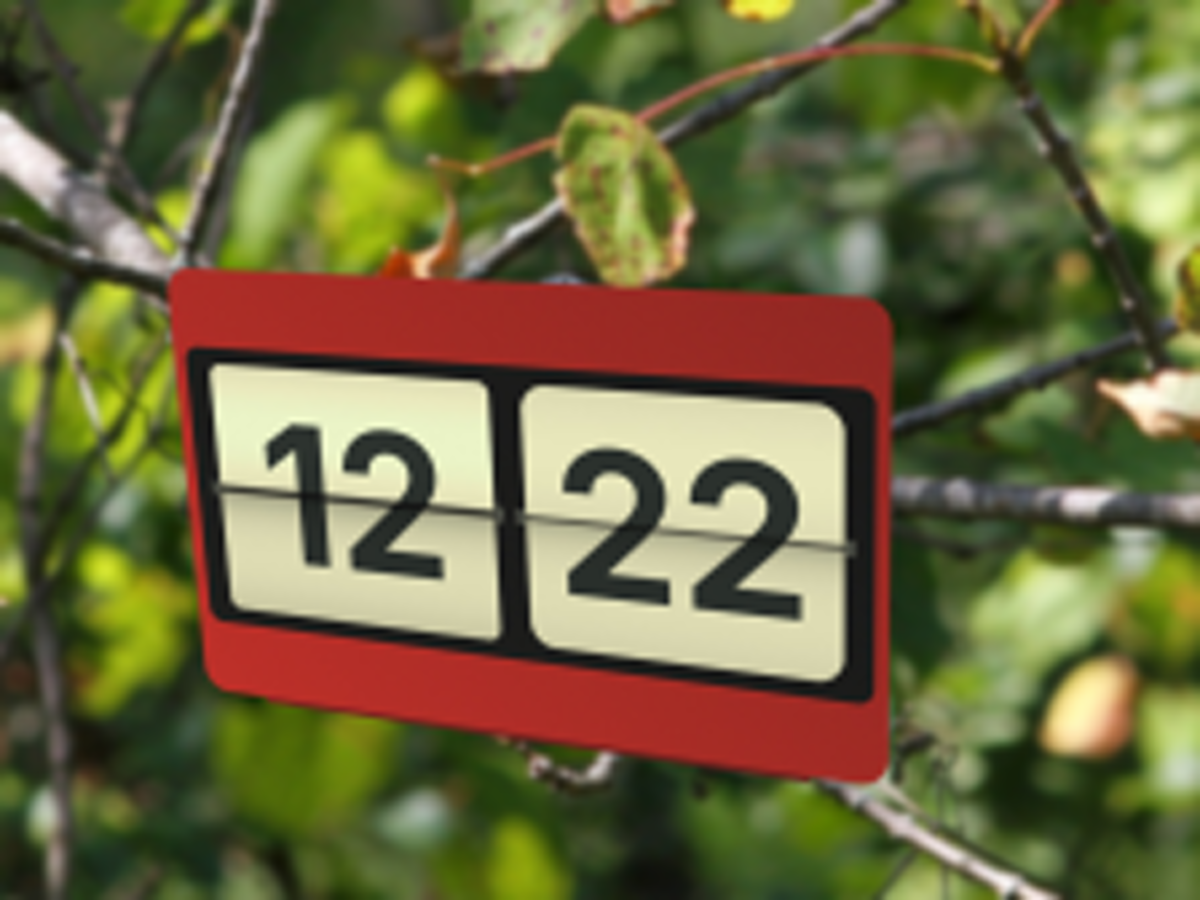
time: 12:22
